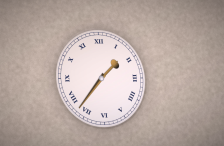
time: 1:37
